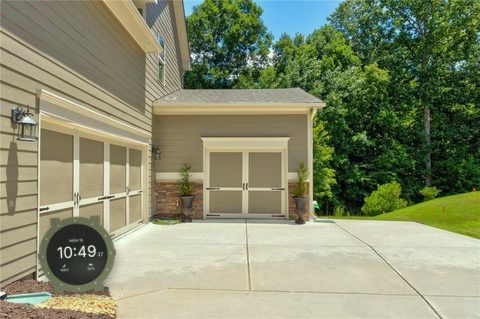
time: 10:49
